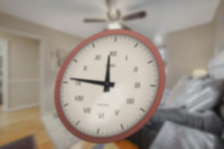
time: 11:46
